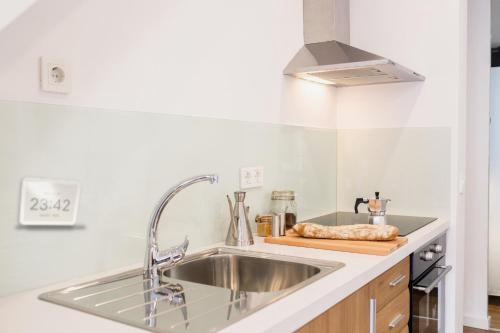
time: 23:42
